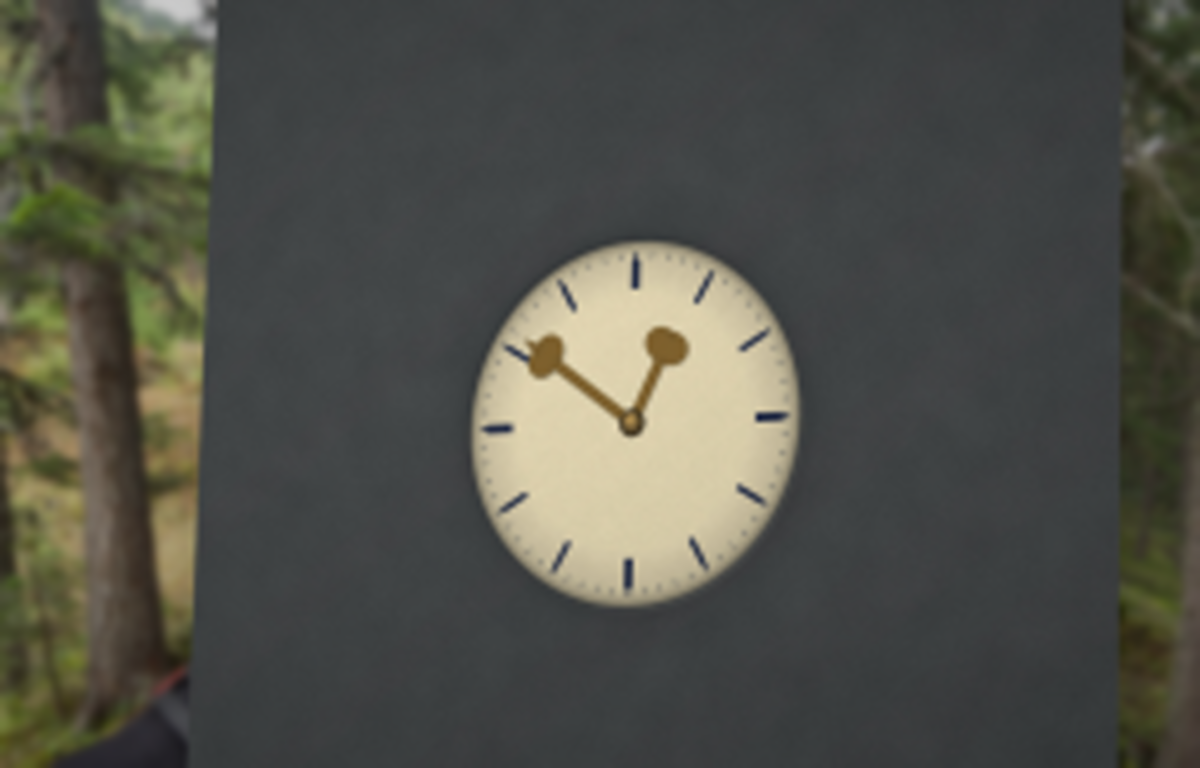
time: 12:51
